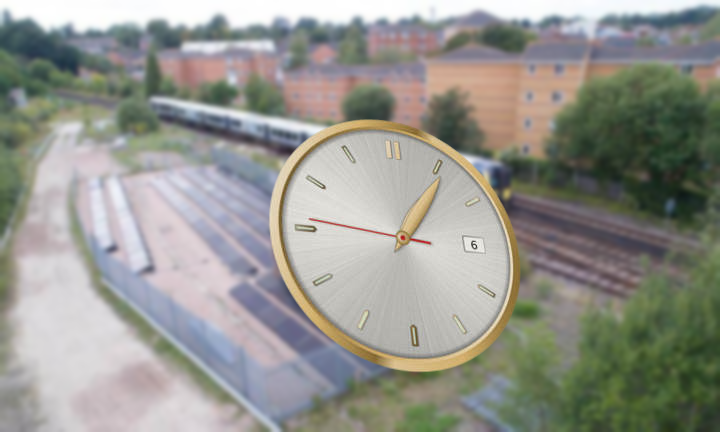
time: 1:05:46
